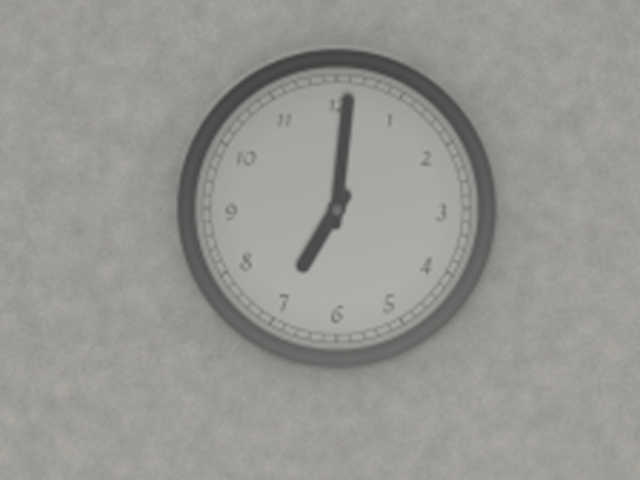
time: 7:01
